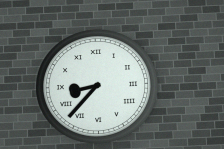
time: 8:37
